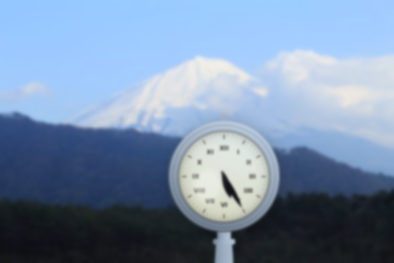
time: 5:25
